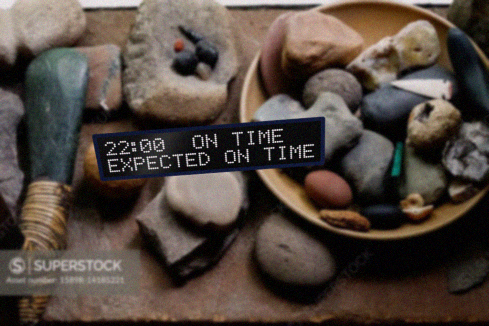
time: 22:00
